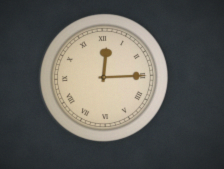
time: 12:15
